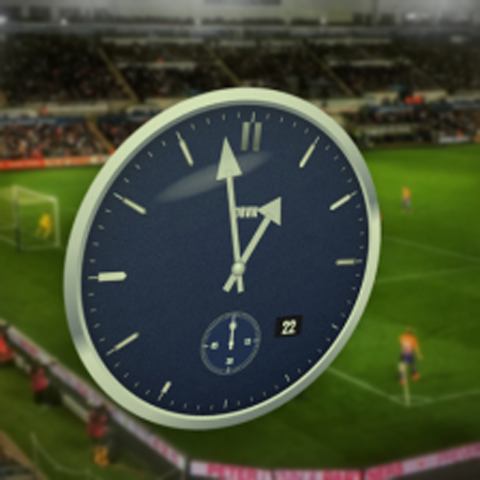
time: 12:58
